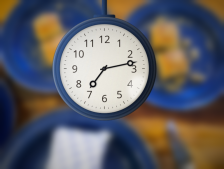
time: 7:13
